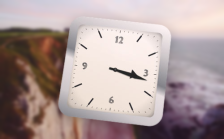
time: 3:17
